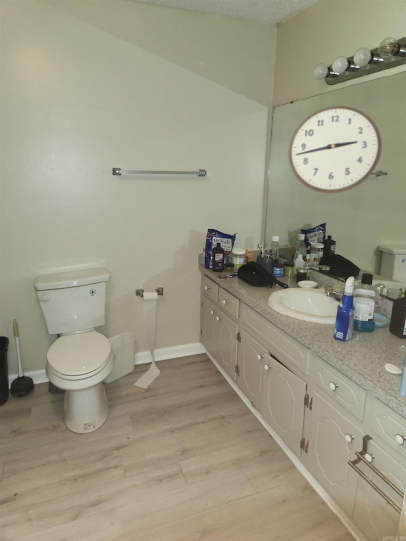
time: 2:43
